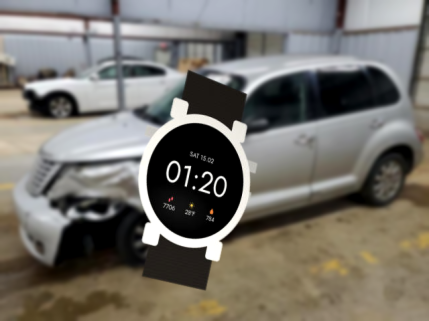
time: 1:20
